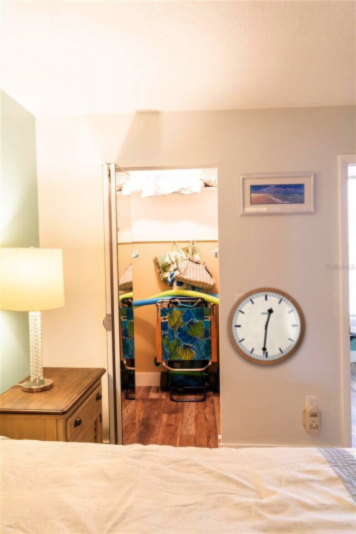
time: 12:31
